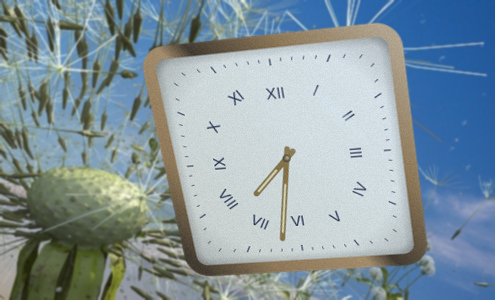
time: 7:32
